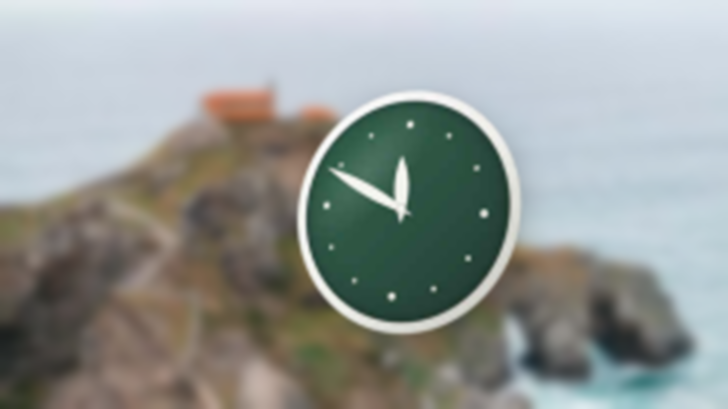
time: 11:49
